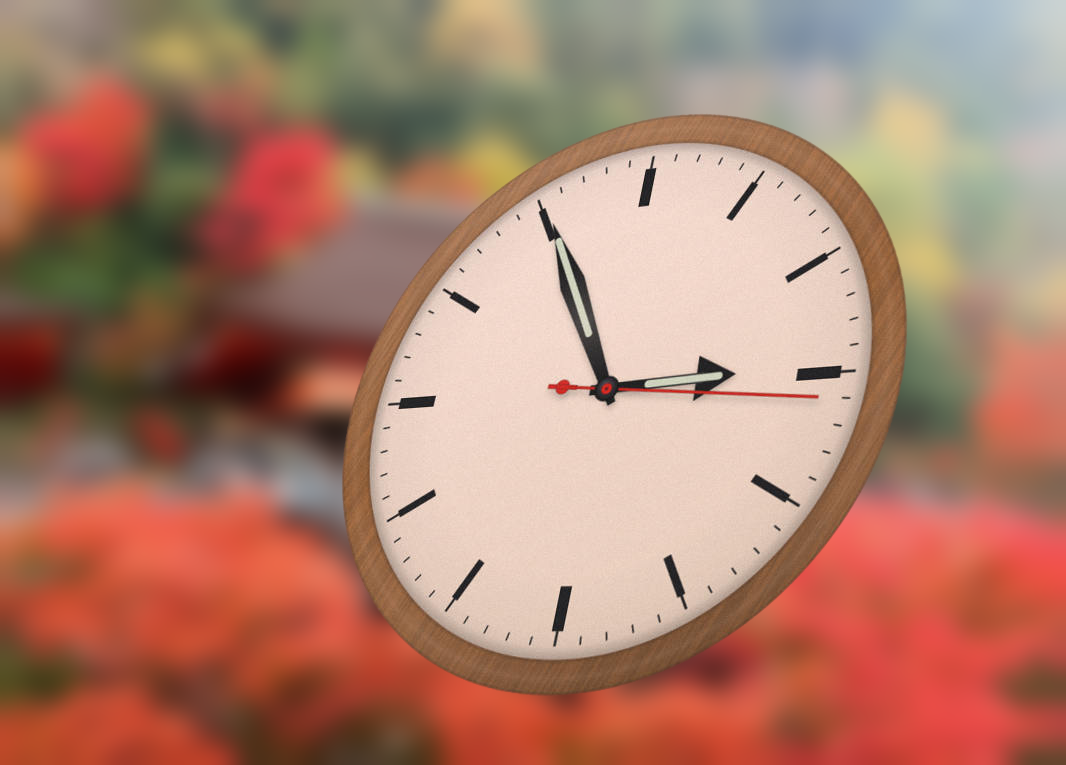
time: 2:55:16
